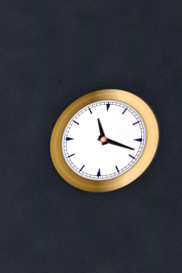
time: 11:18
